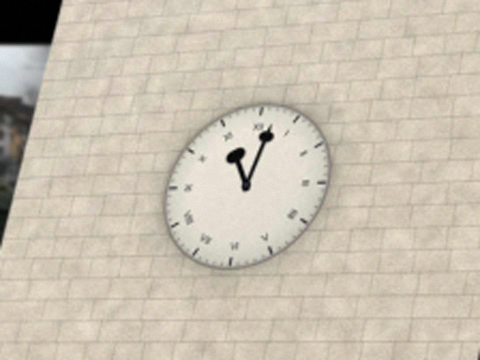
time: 11:02
